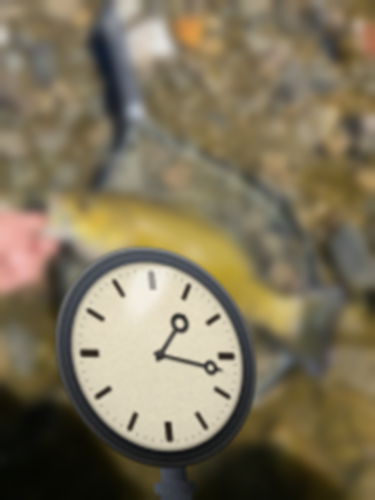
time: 1:17
